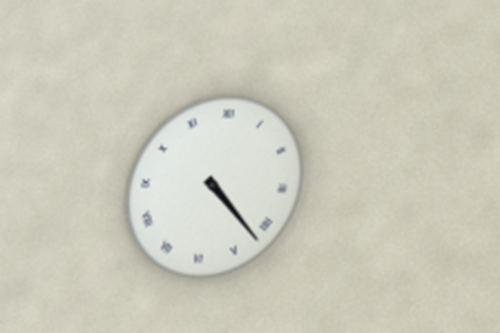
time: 4:22
